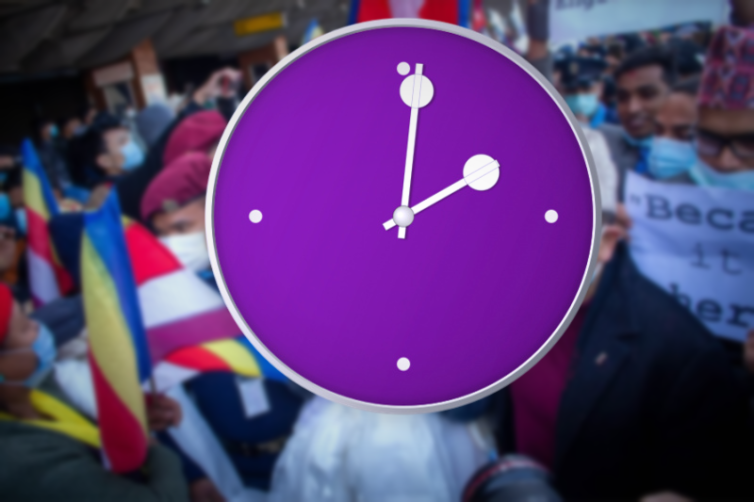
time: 2:01
